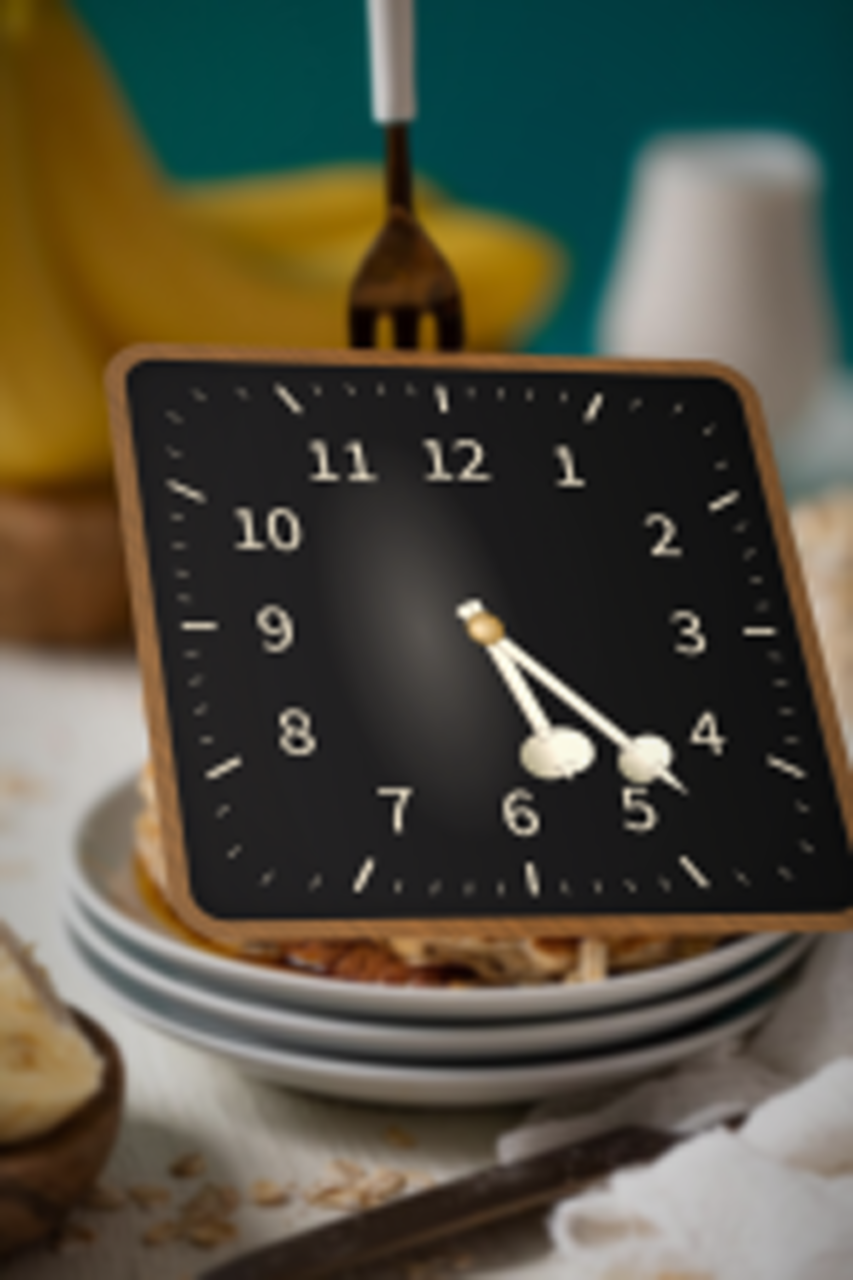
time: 5:23
